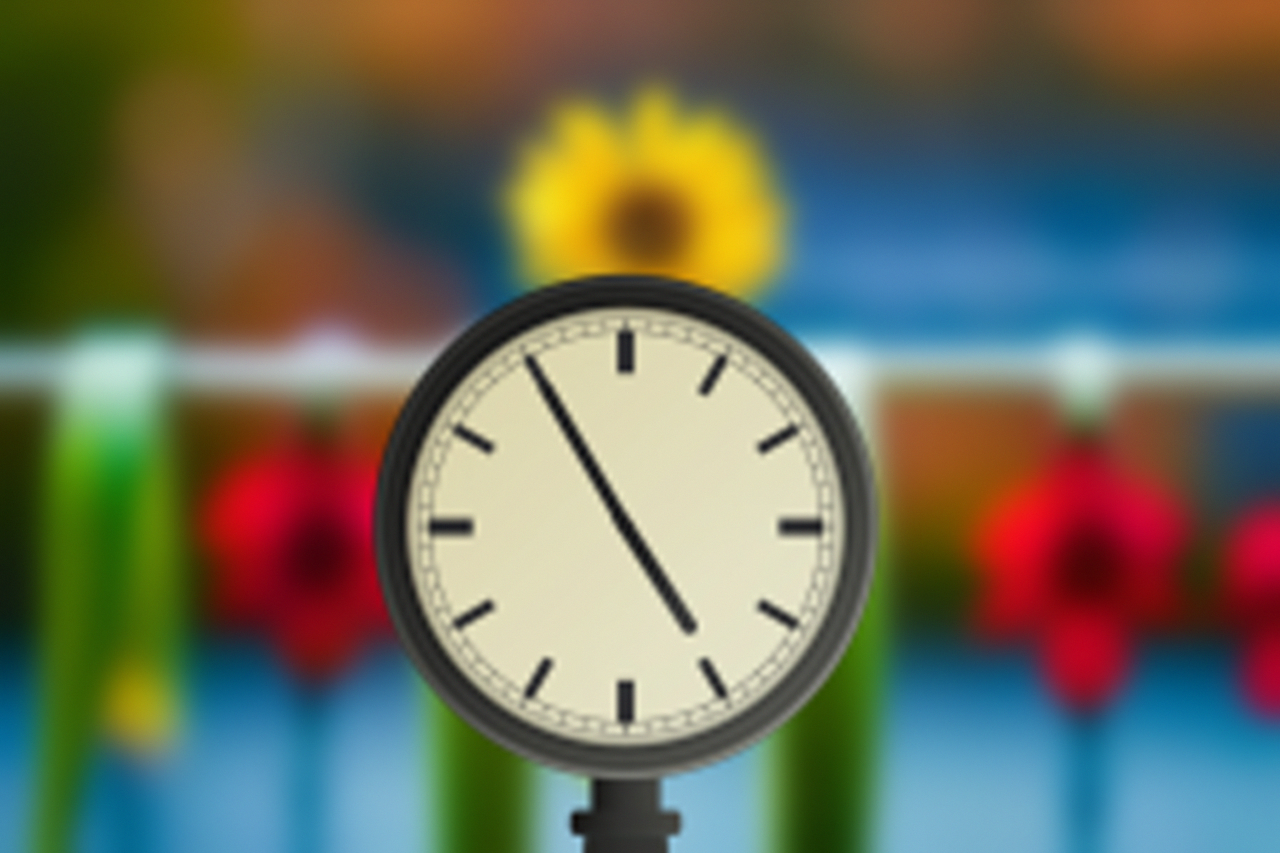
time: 4:55
